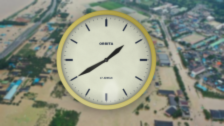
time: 1:40
